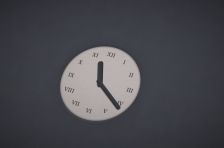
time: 11:21
